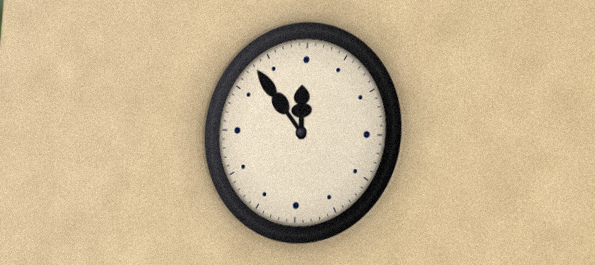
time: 11:53
